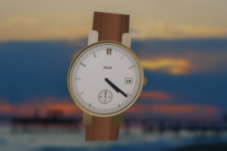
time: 4:21
